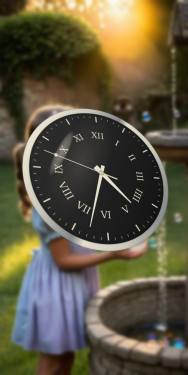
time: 4:32:48
